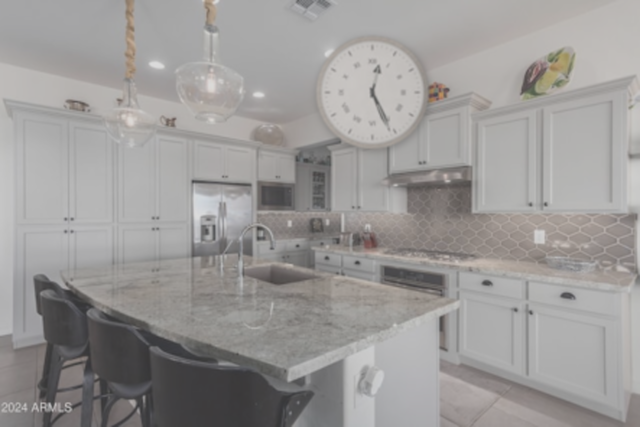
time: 12:26
